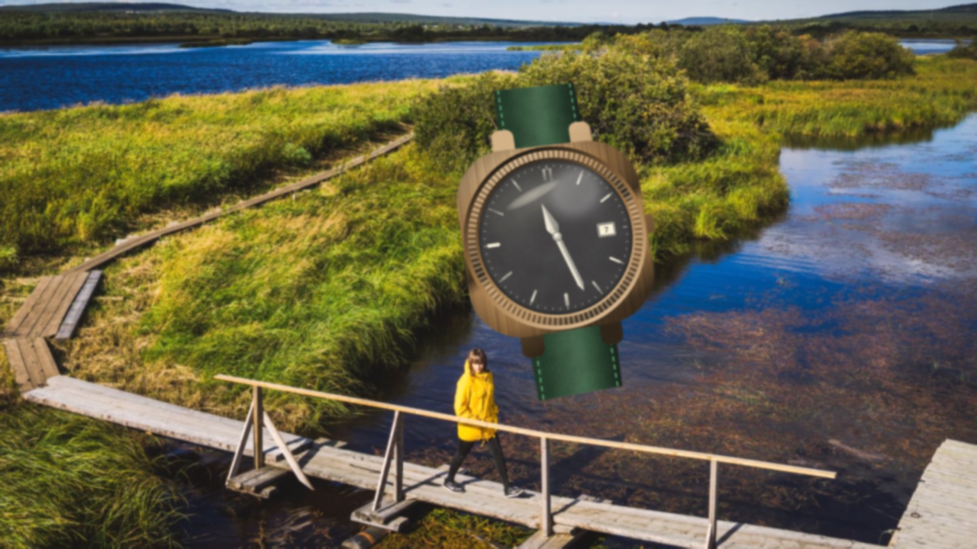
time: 11:27
